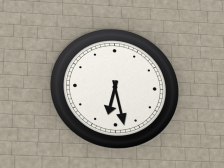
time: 6:28
